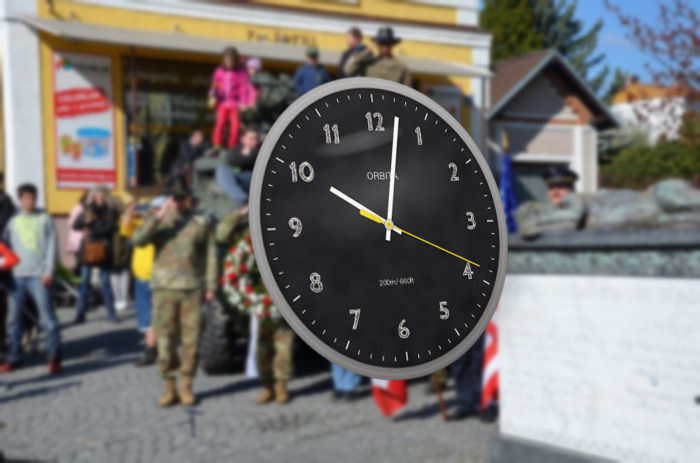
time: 10:02:19
